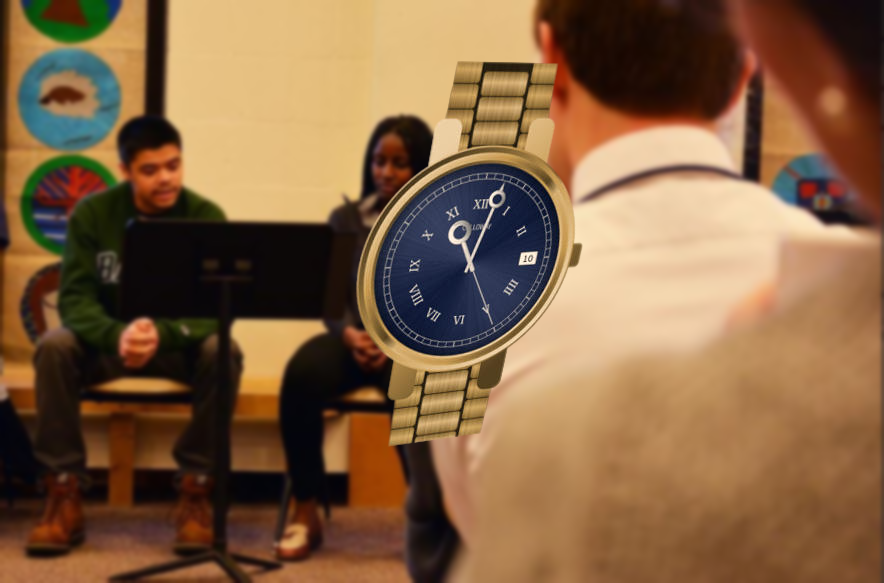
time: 11:02:25
